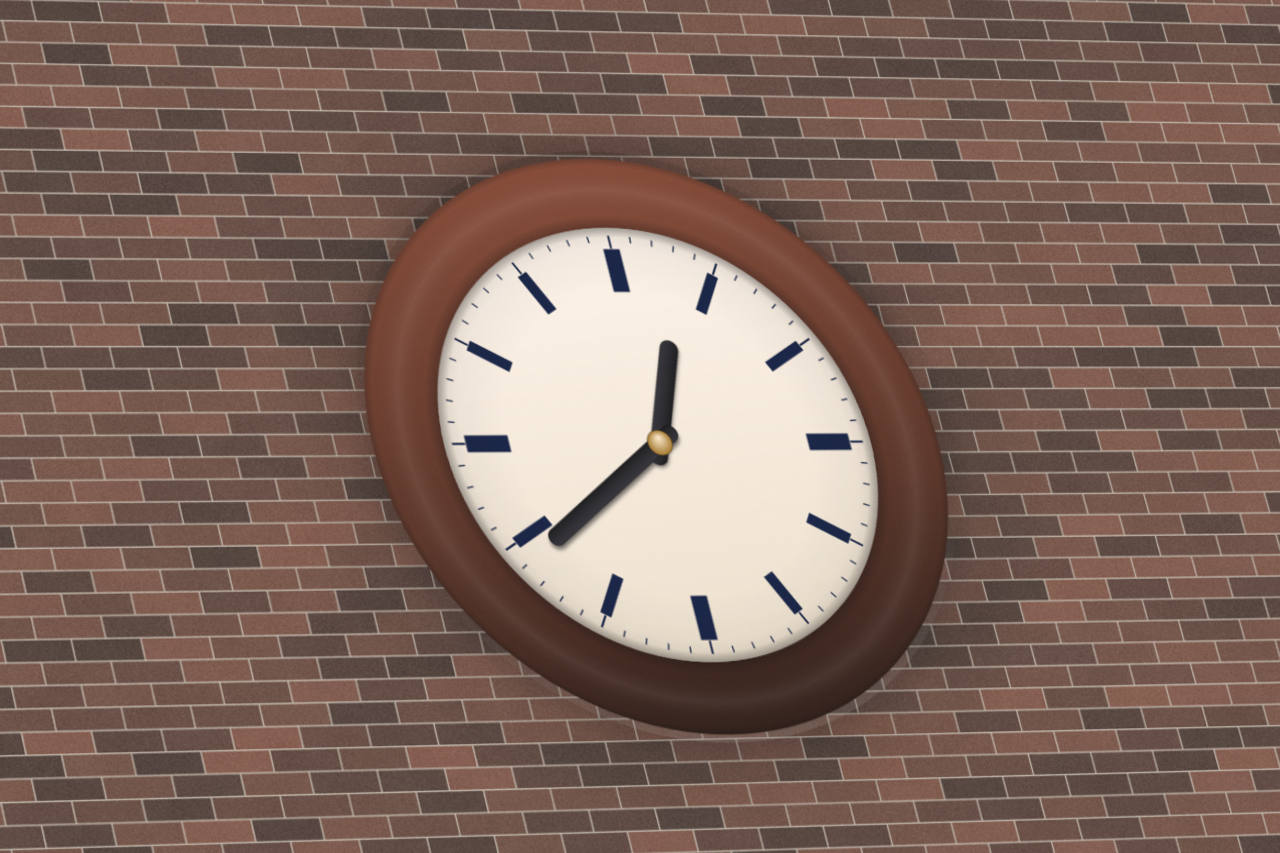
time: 12:39
